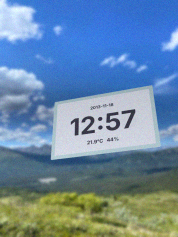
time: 12:57
